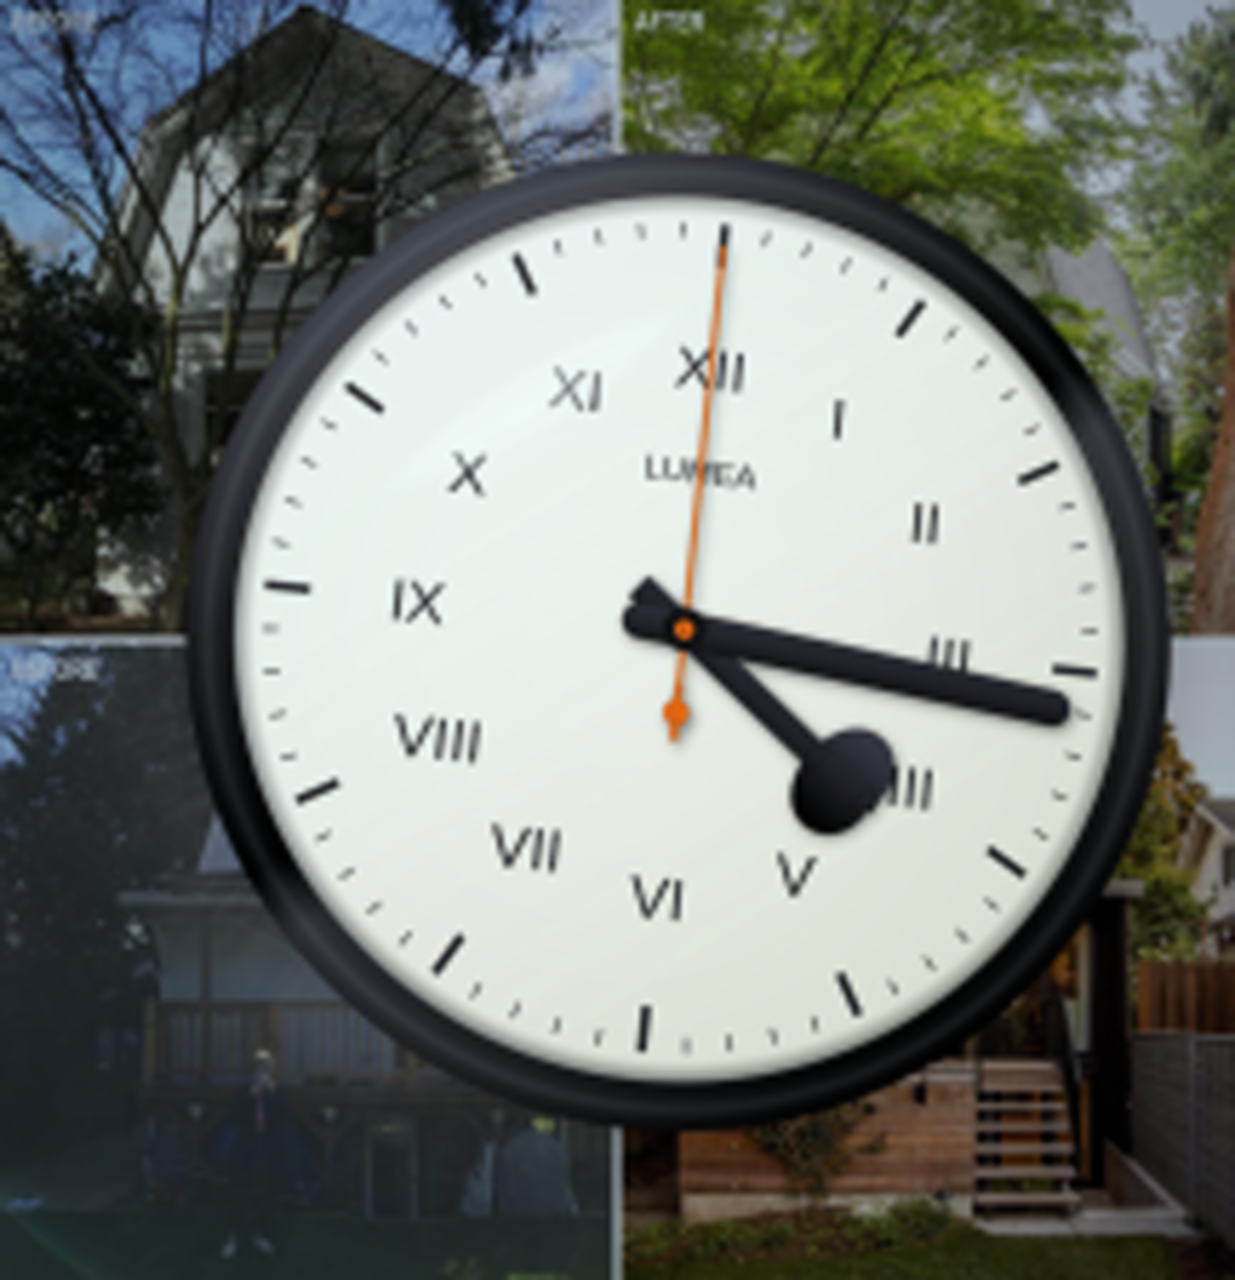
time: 4:16:00
